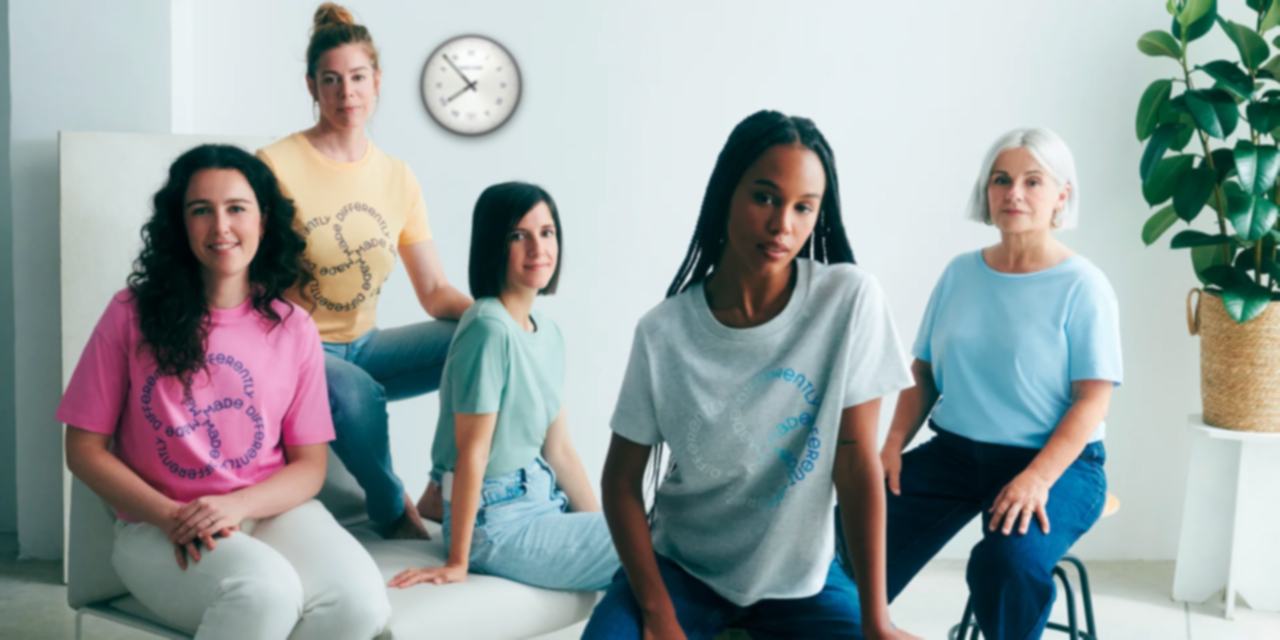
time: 7:53
